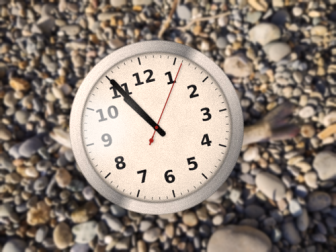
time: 10:55:06
